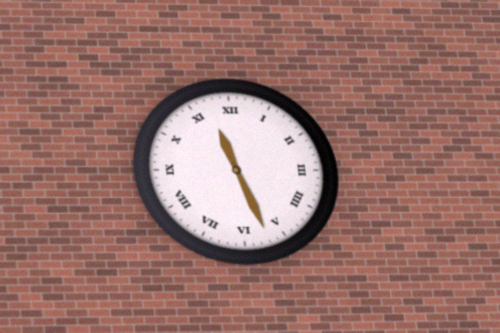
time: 11:27
